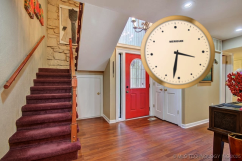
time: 3:32
